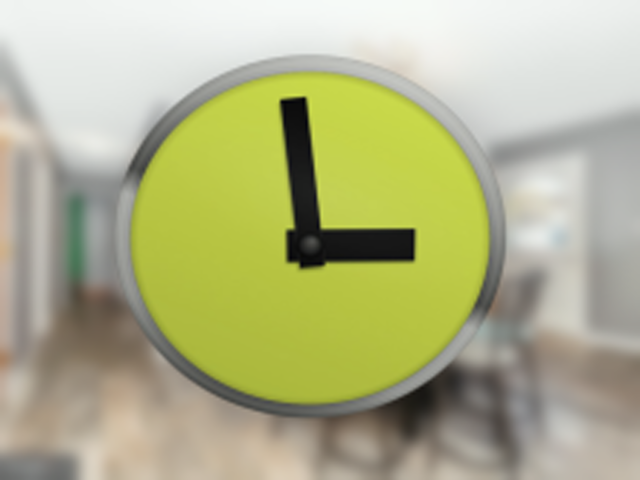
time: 2:59
